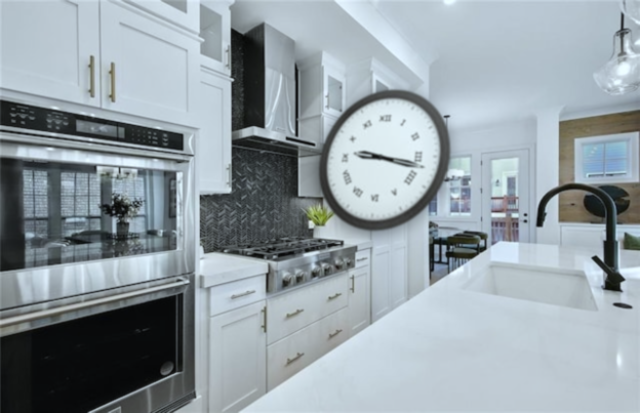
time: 9:17
